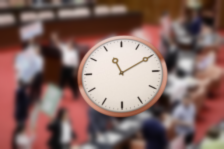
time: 11:10
